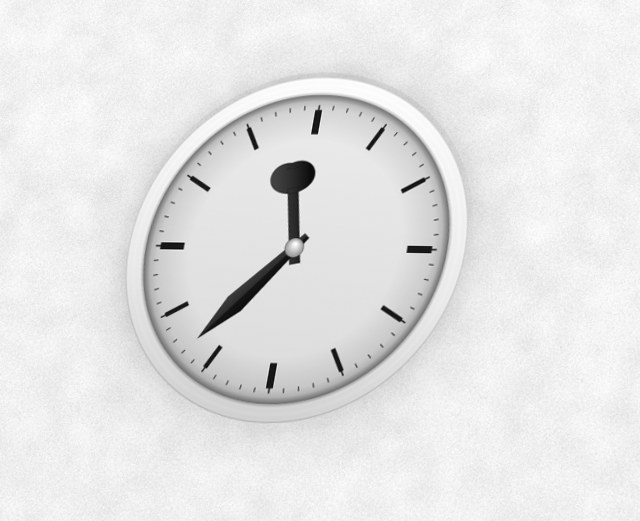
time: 11:37
